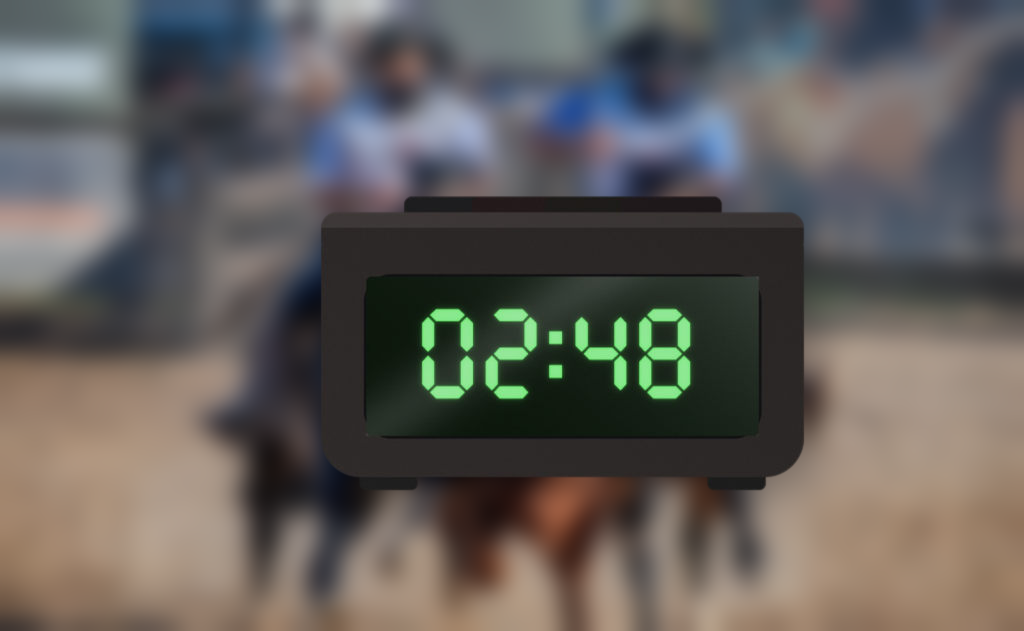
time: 2:48
